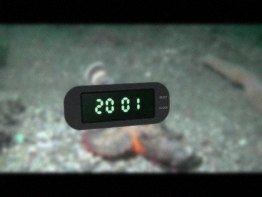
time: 20:01
